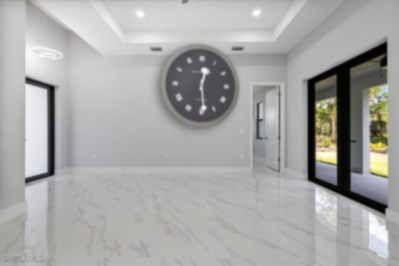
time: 12:29
